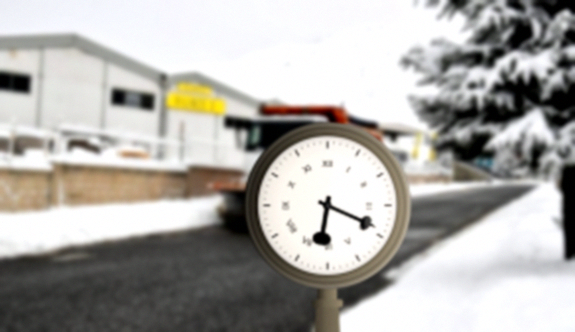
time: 6:19
